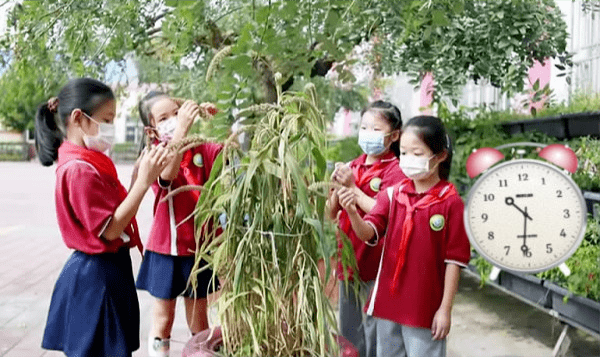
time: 10:31
